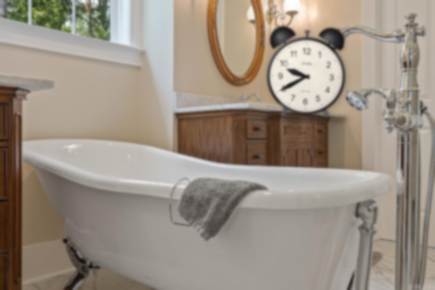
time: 9:40
